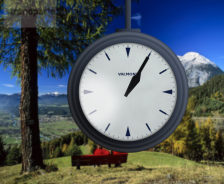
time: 1:05
